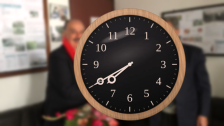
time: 7:40
